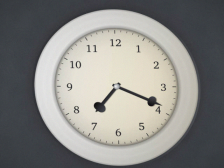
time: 7:19
